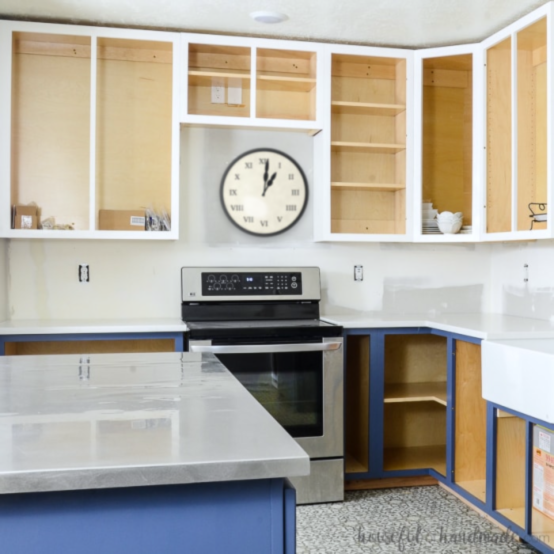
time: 1:01
